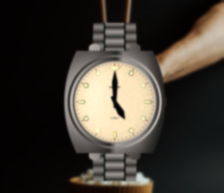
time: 5:00
